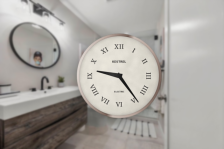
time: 9:24
